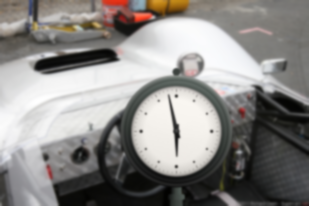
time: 5:58
